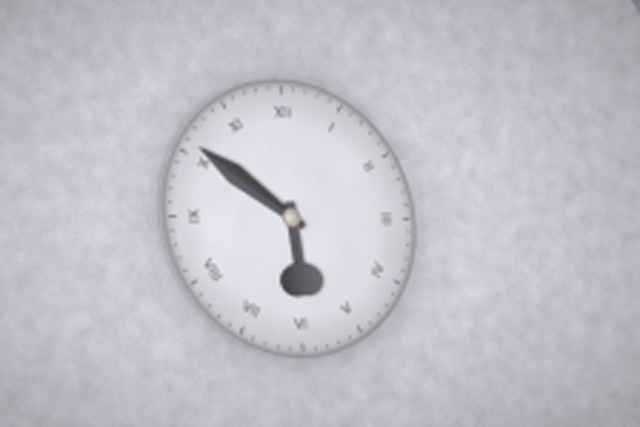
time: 5:51
